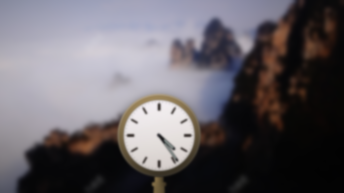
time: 4:24
